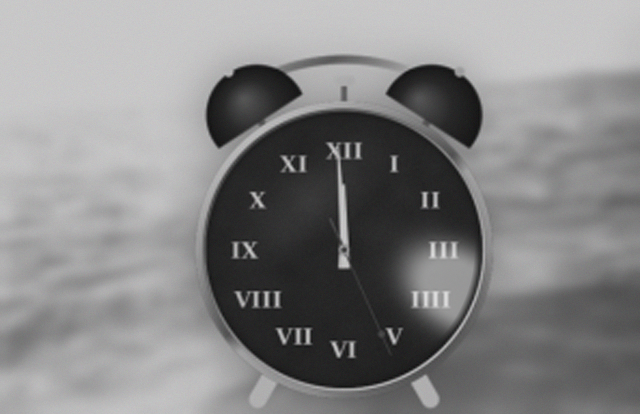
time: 11:59:26
